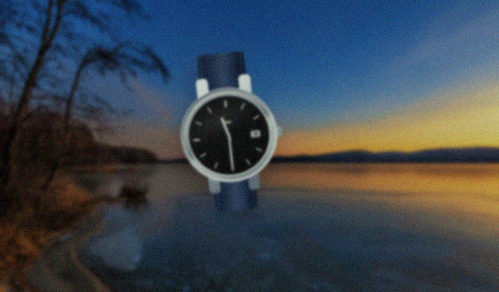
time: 11:30
